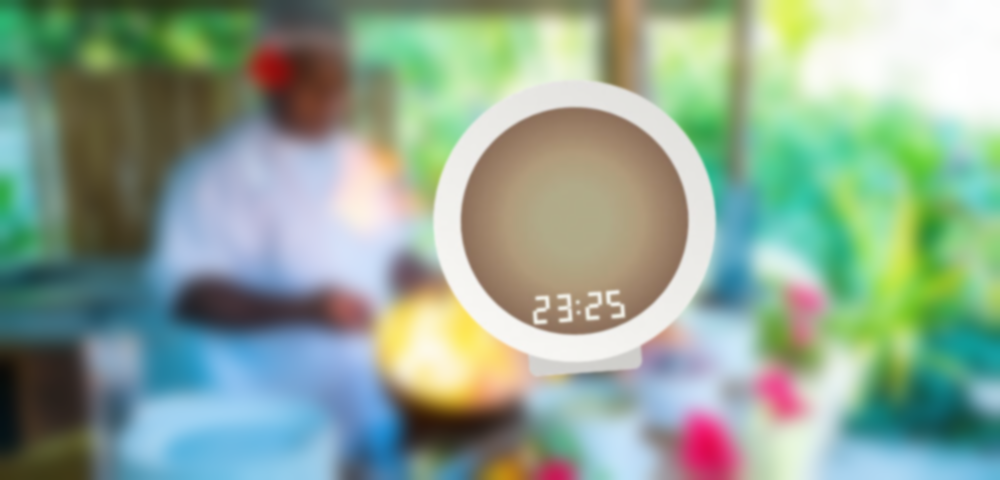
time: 23:25
